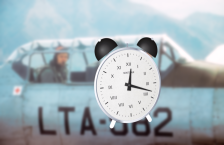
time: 12:18
